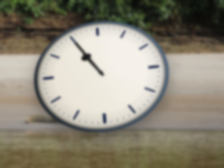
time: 10:55
